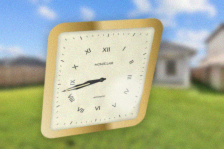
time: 8:43
